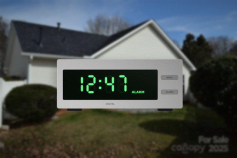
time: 12:47
